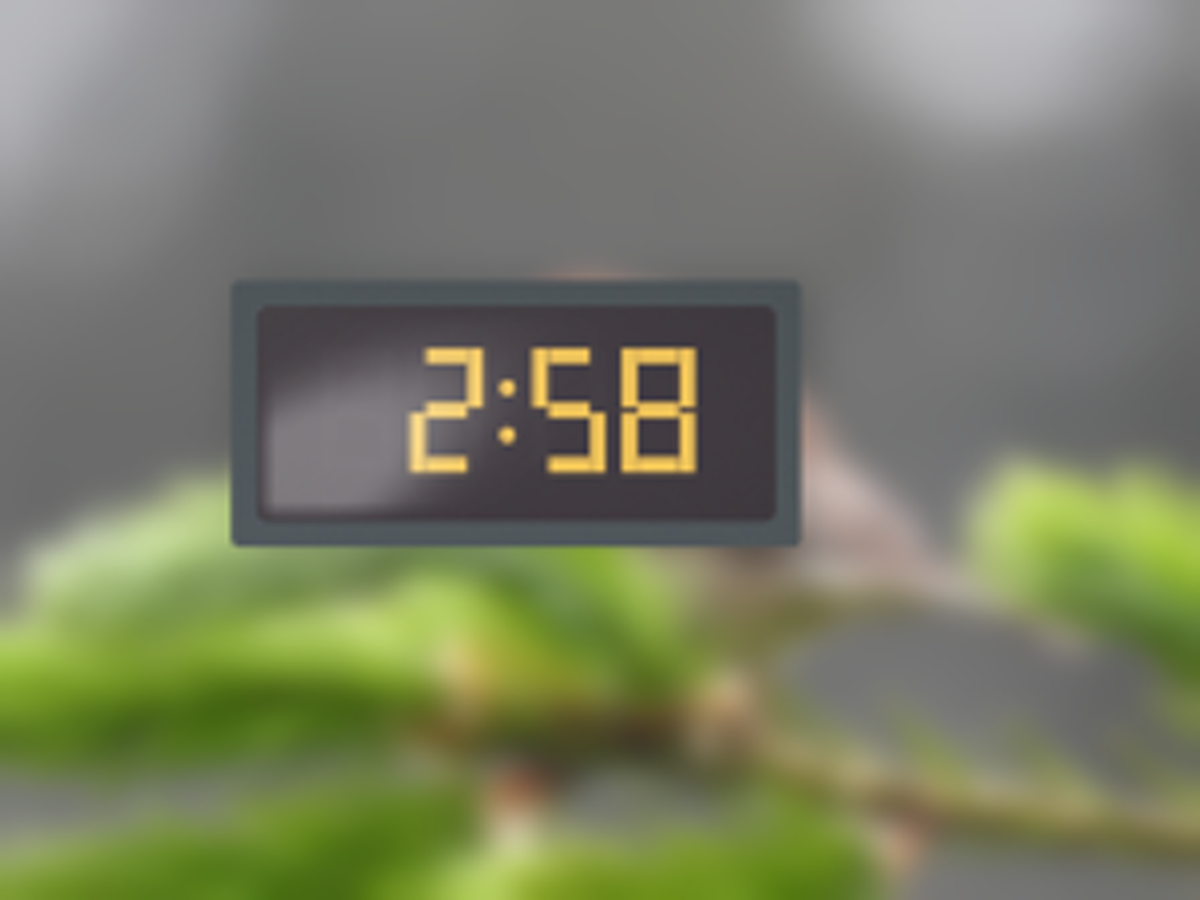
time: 2:58
